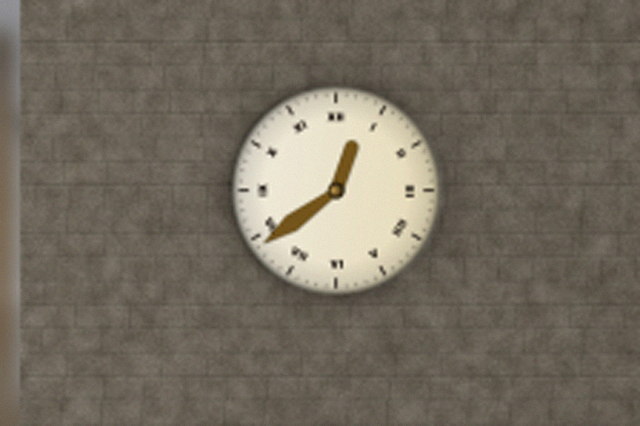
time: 12:39
